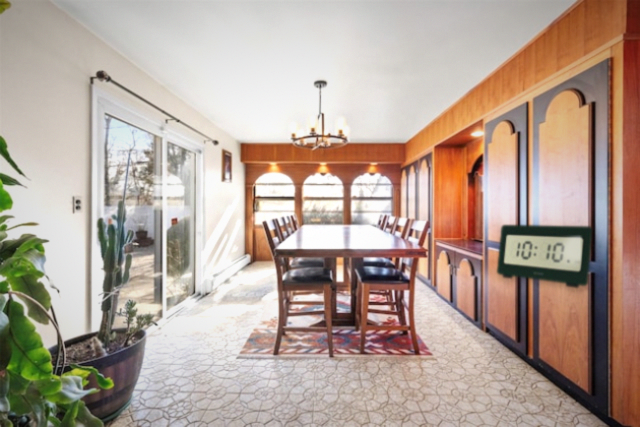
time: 10:10
